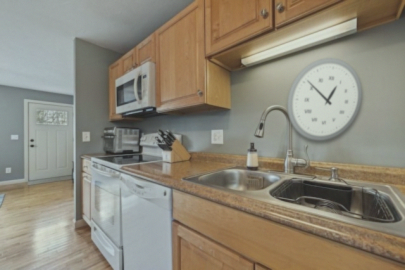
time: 12:51
